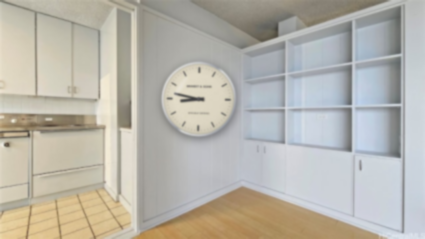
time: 8:47
